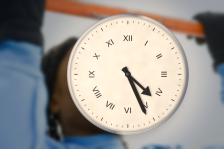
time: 4:26
